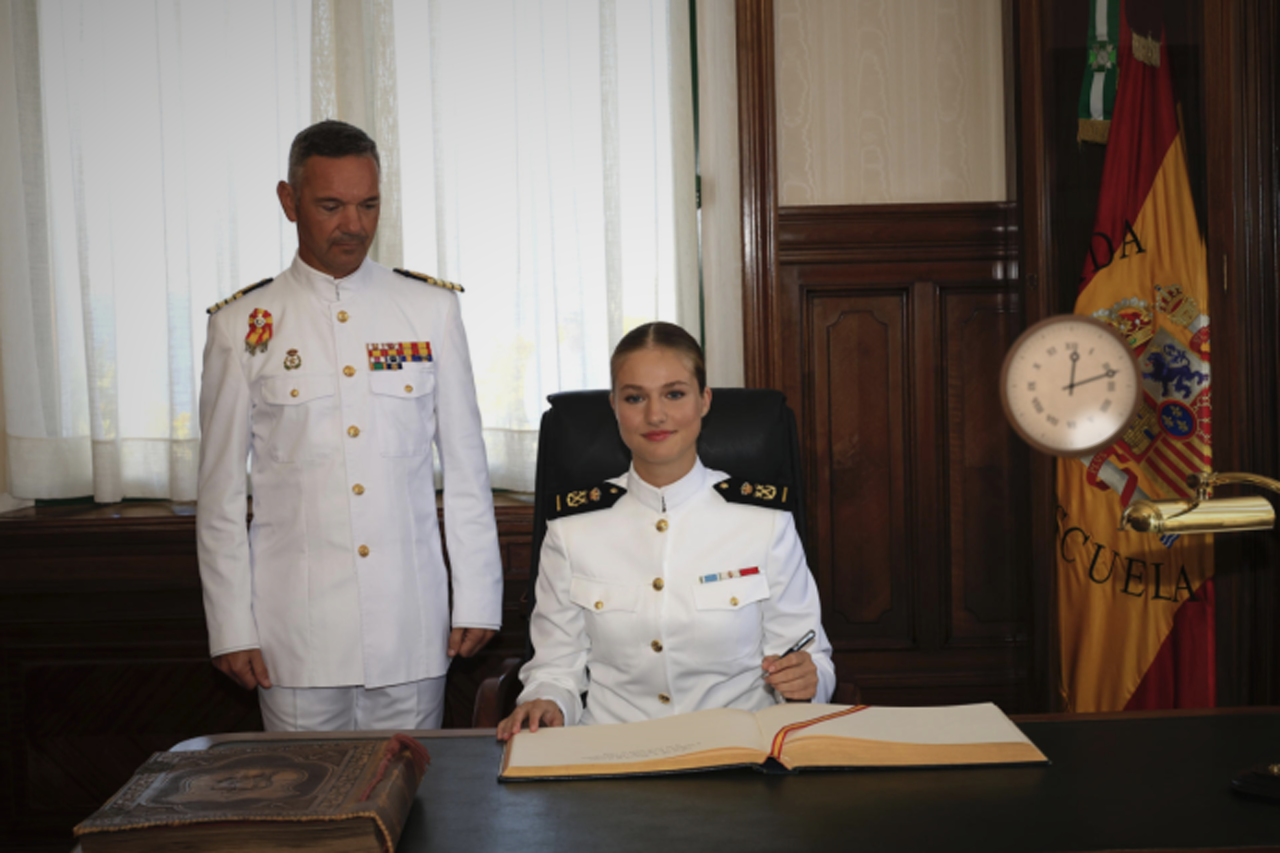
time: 12:12
